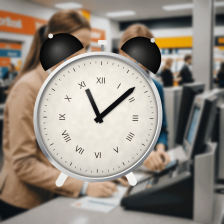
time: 11:08
